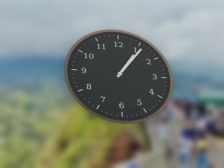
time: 1:06
